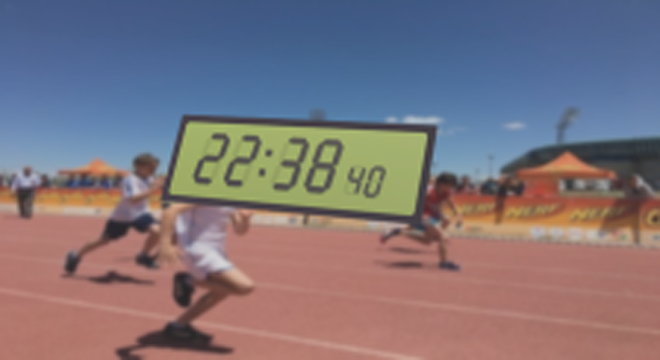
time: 22:38:40
